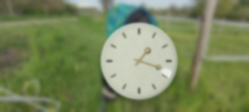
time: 1:18
